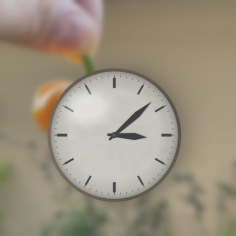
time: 3:08
